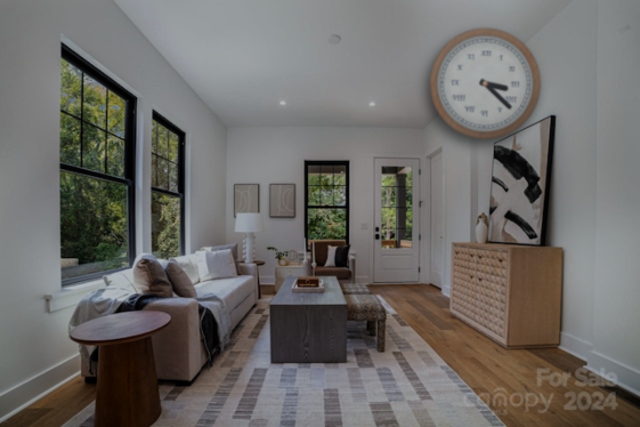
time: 3:22
